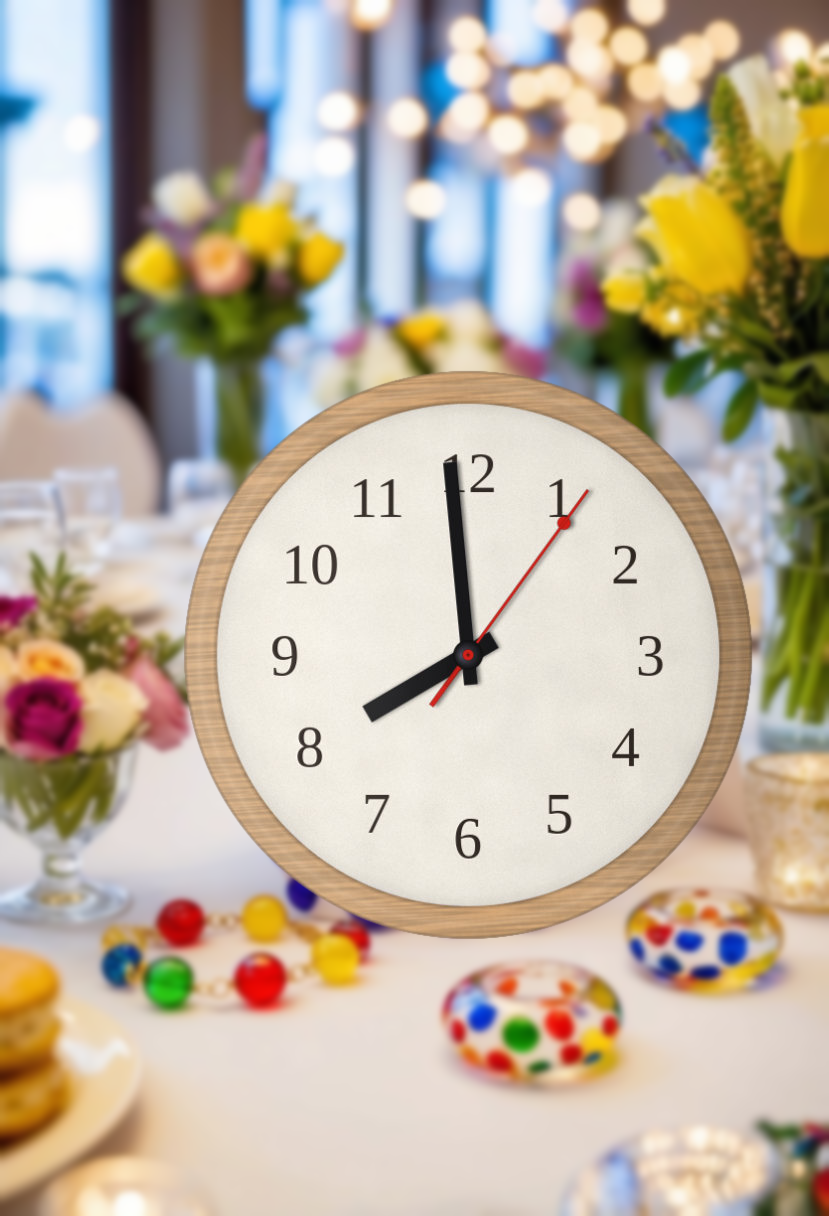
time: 7:59:06
